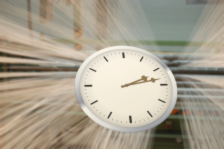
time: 2:13
